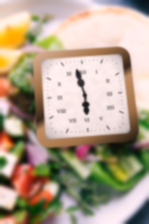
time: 5:58
